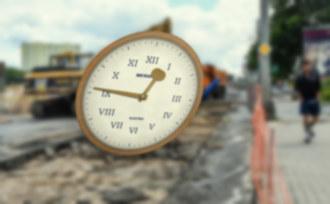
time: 12:46
